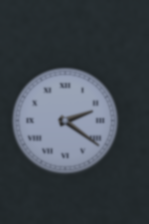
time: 2:21
